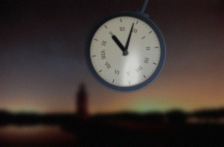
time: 9:59
